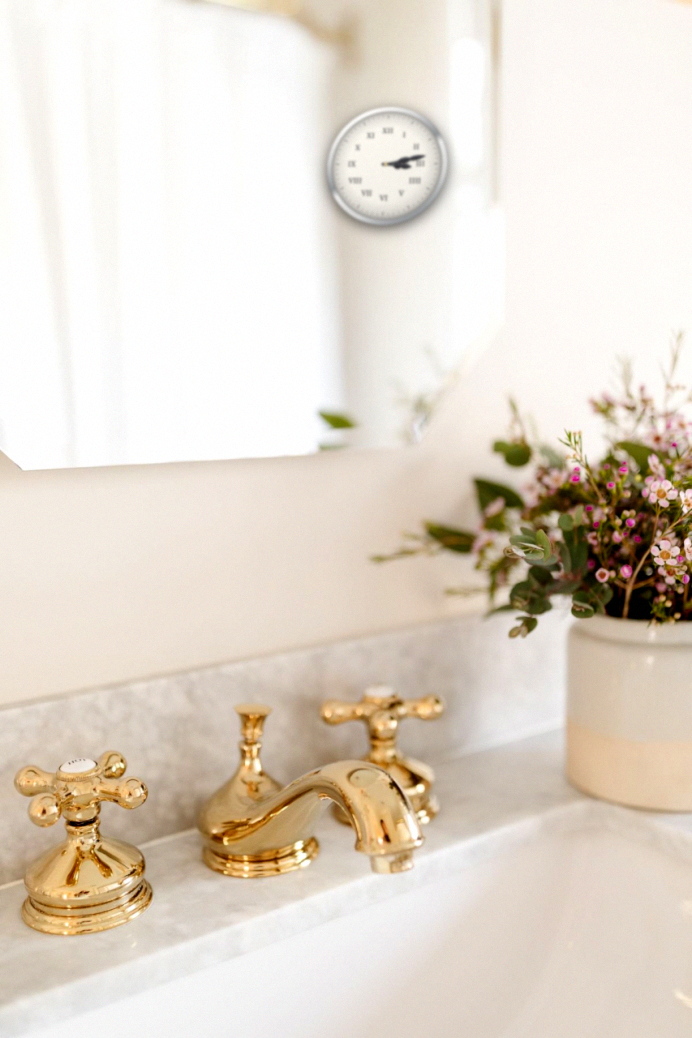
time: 3:13
